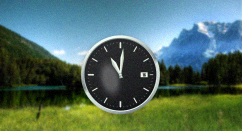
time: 11:01
